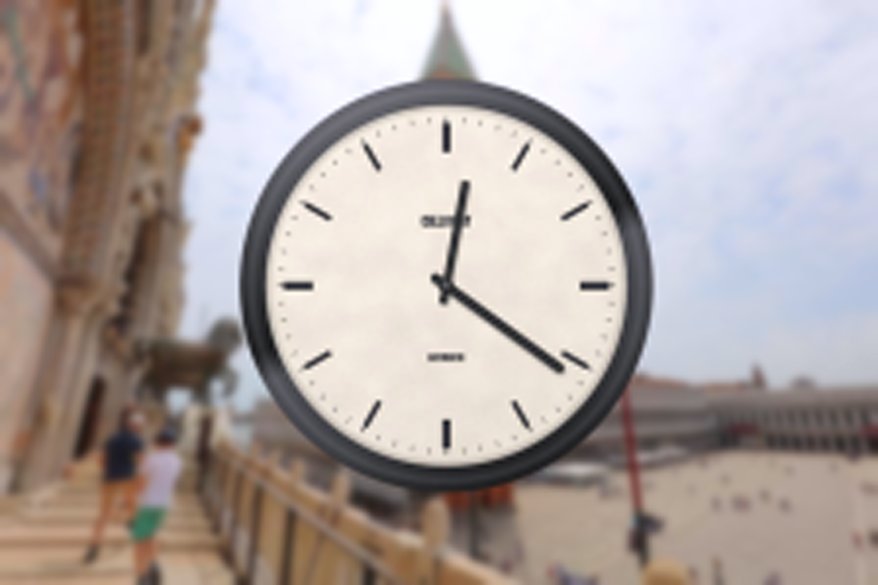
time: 12:21
